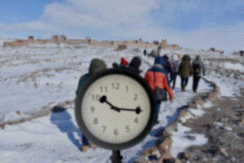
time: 10:16
